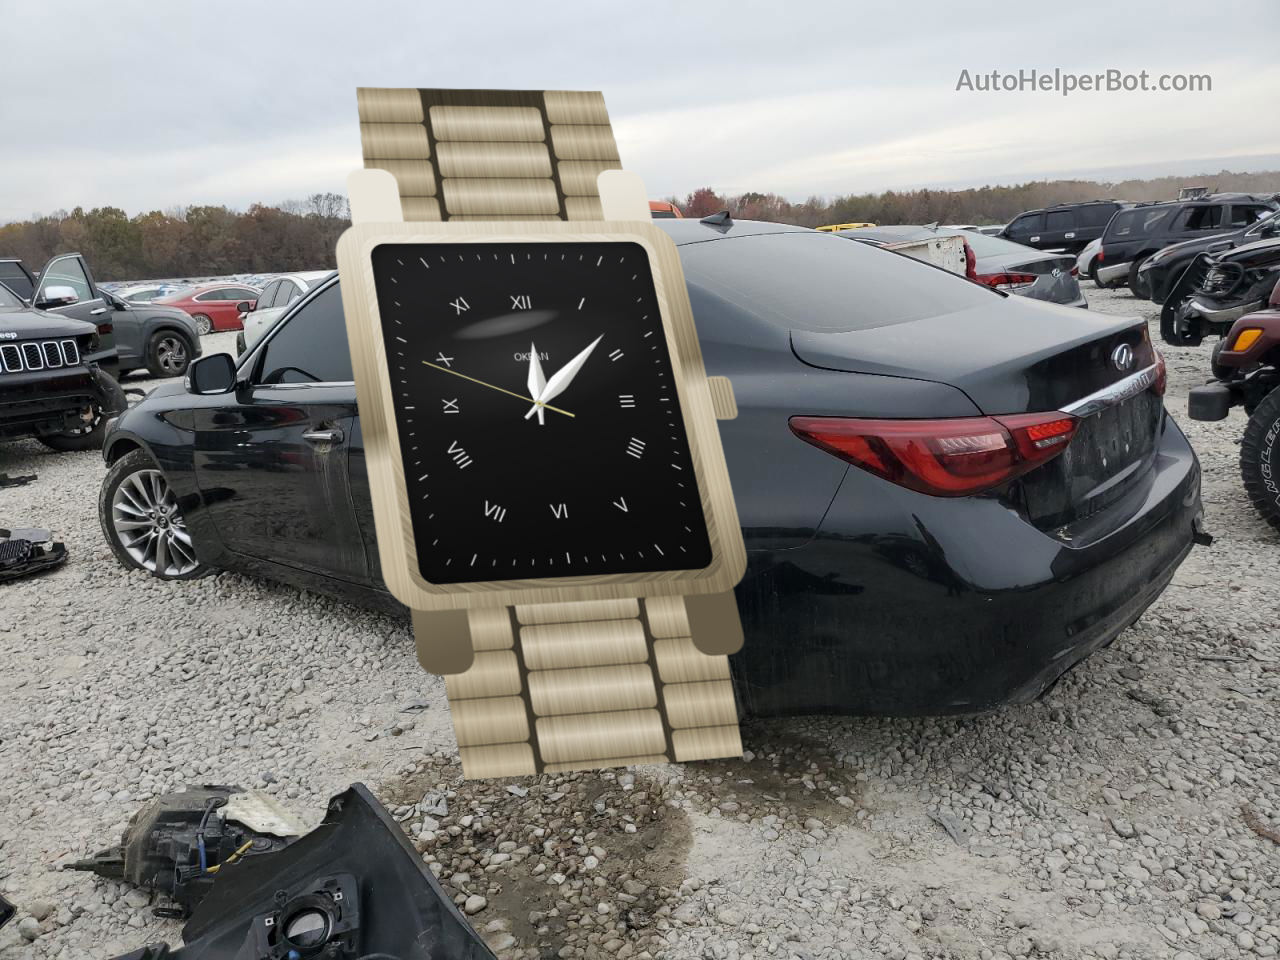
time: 12:07:49
